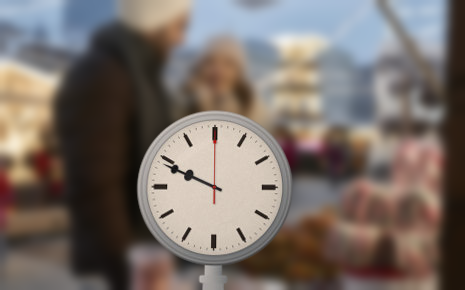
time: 9:49:00
